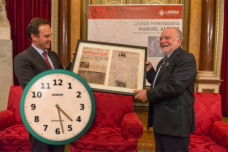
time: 4:28
